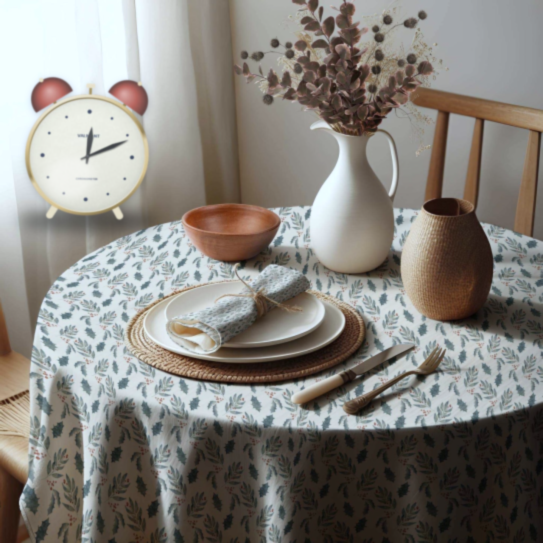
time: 12:11
